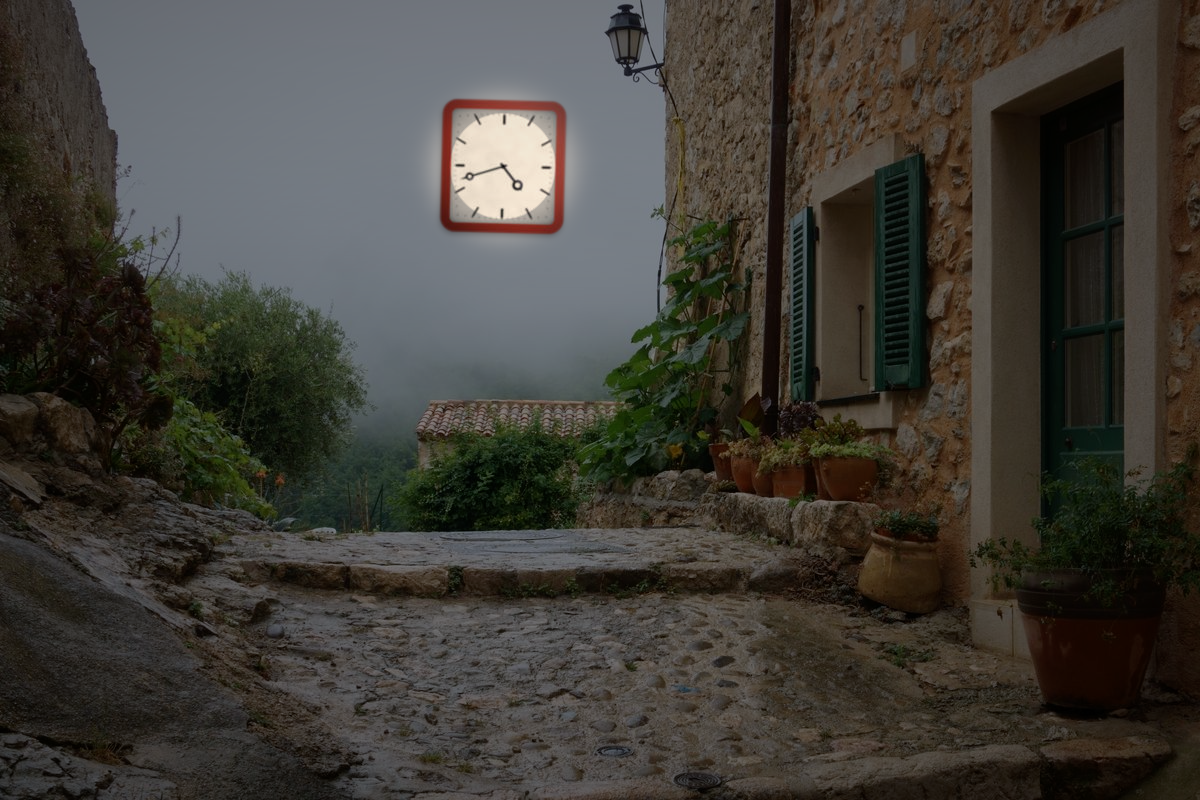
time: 4:42
